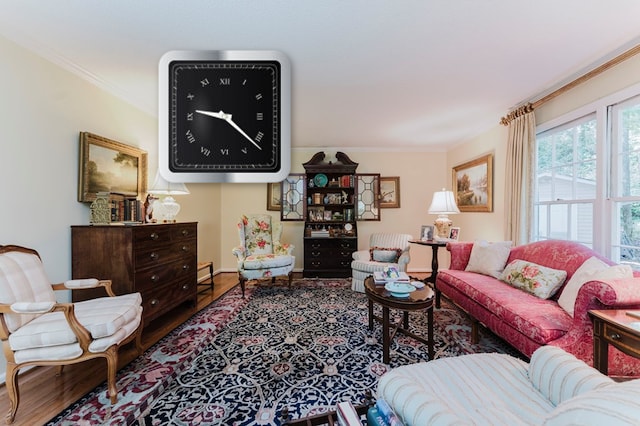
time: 9:22
